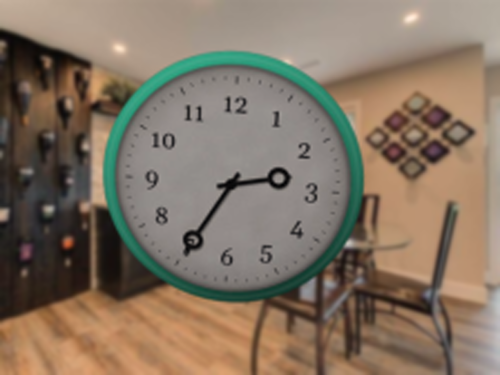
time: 2:35
